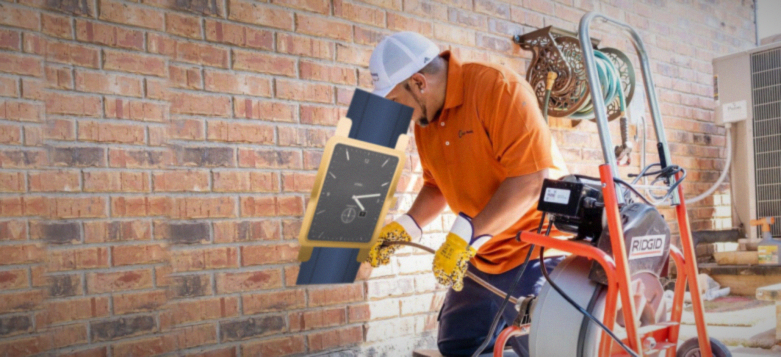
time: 4:13
